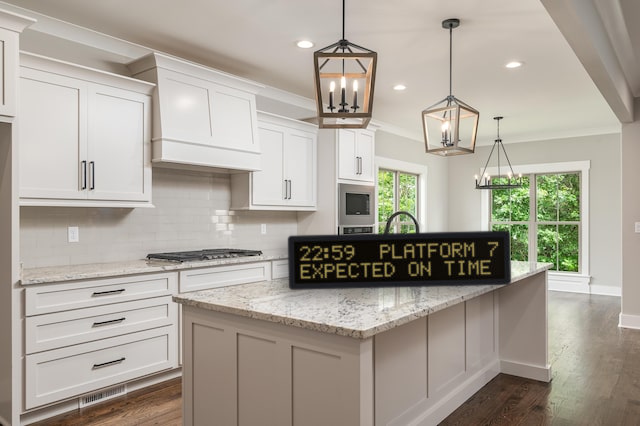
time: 22:59
